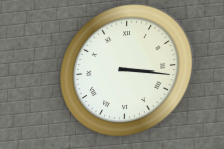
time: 3:17
